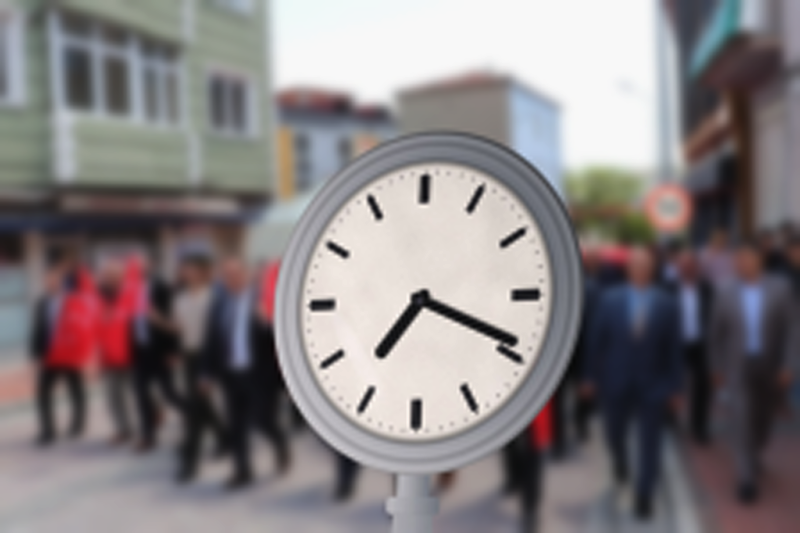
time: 7:19
